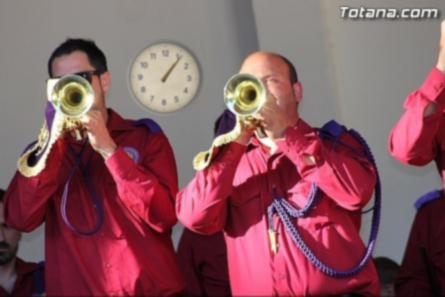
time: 1:06
